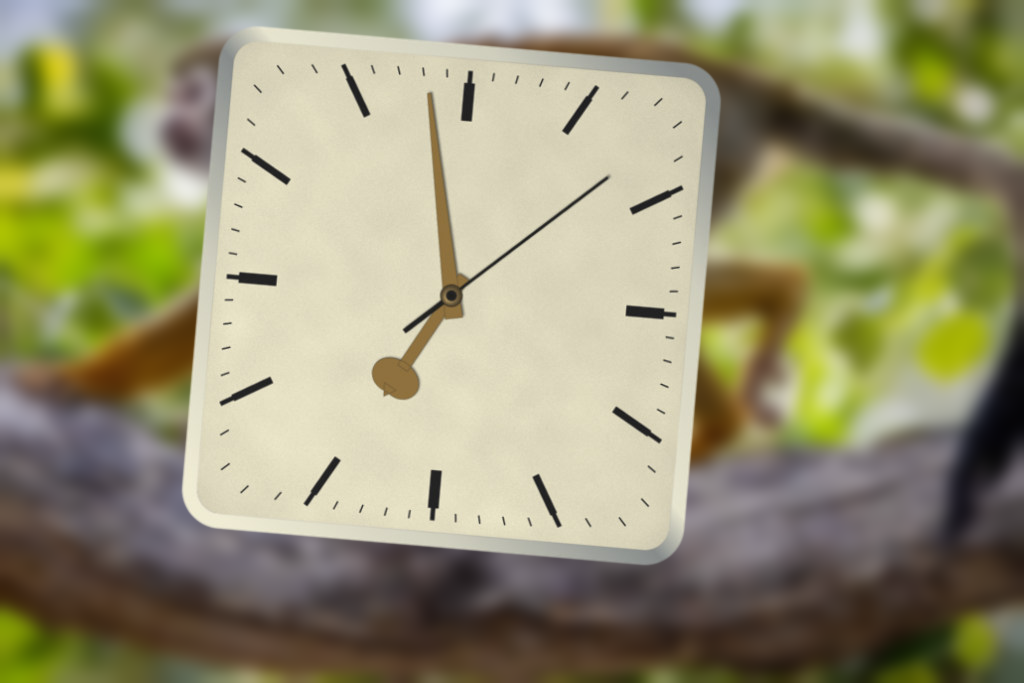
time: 6:58:08
